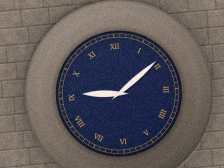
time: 9:09
